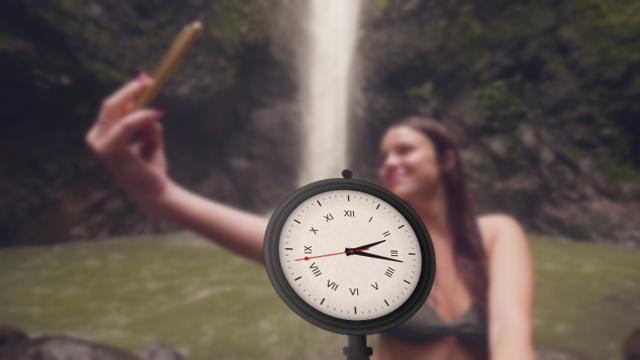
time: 2:16:43
